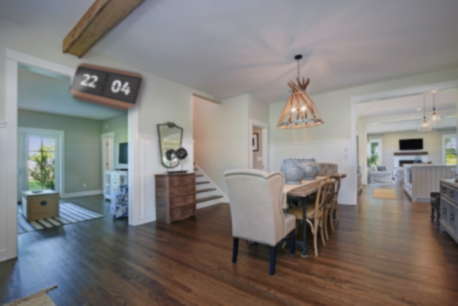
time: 22:04
